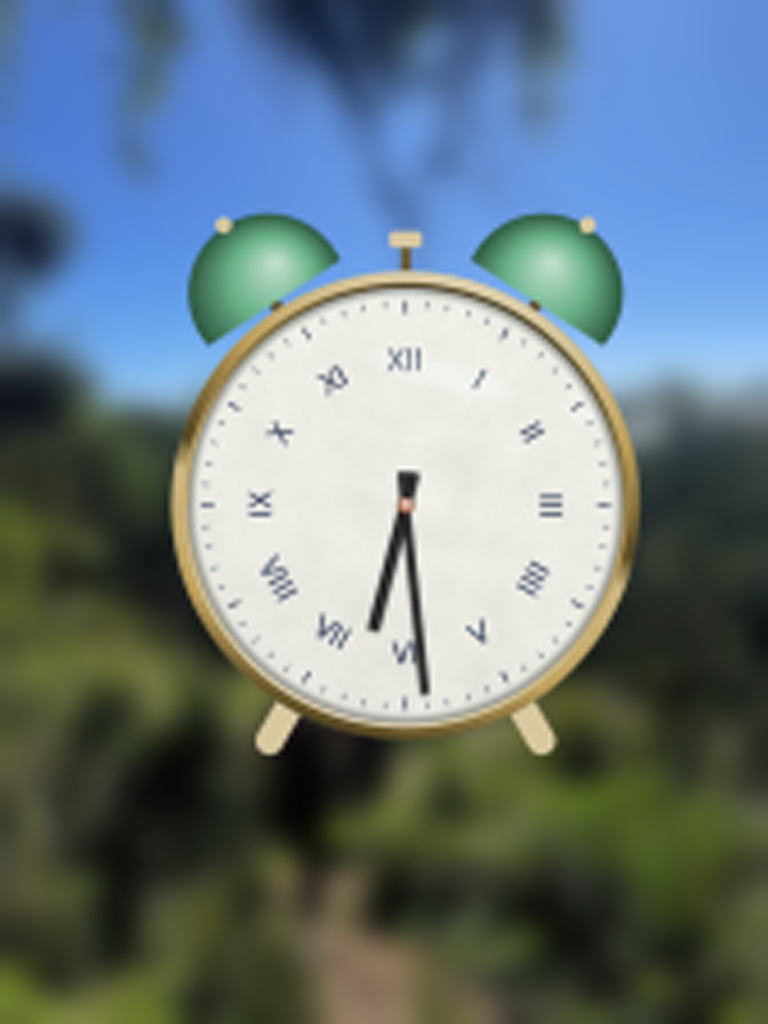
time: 6:29
